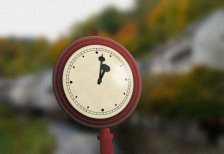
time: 1:02
